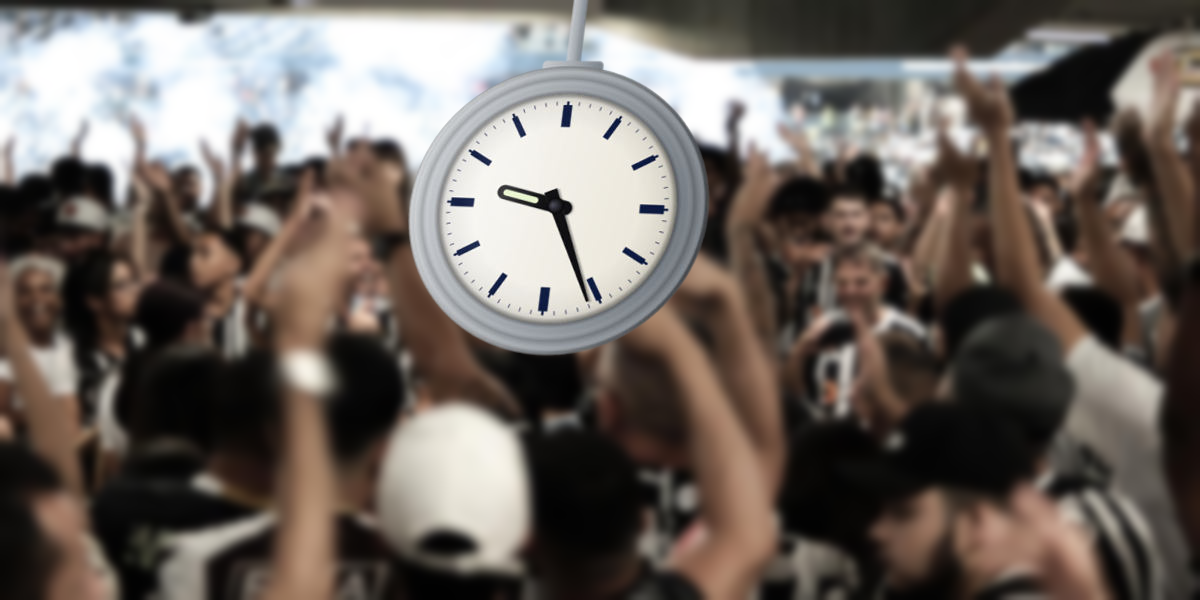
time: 9:26
